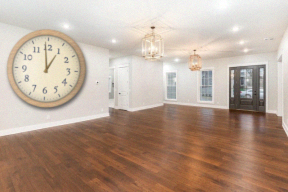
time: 12:59
